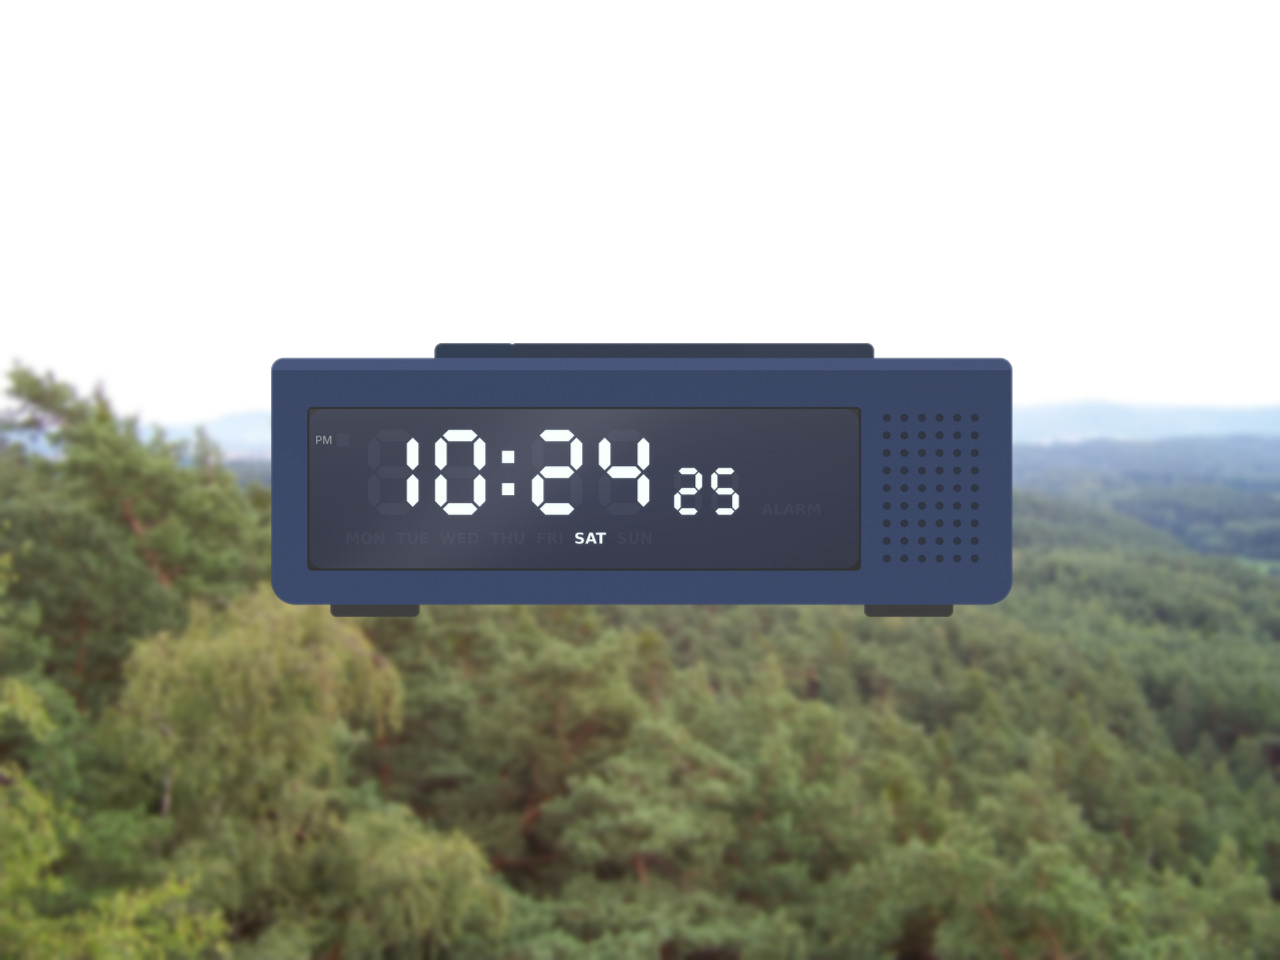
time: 10:24:25
